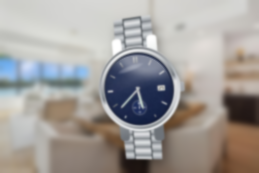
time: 5:38
